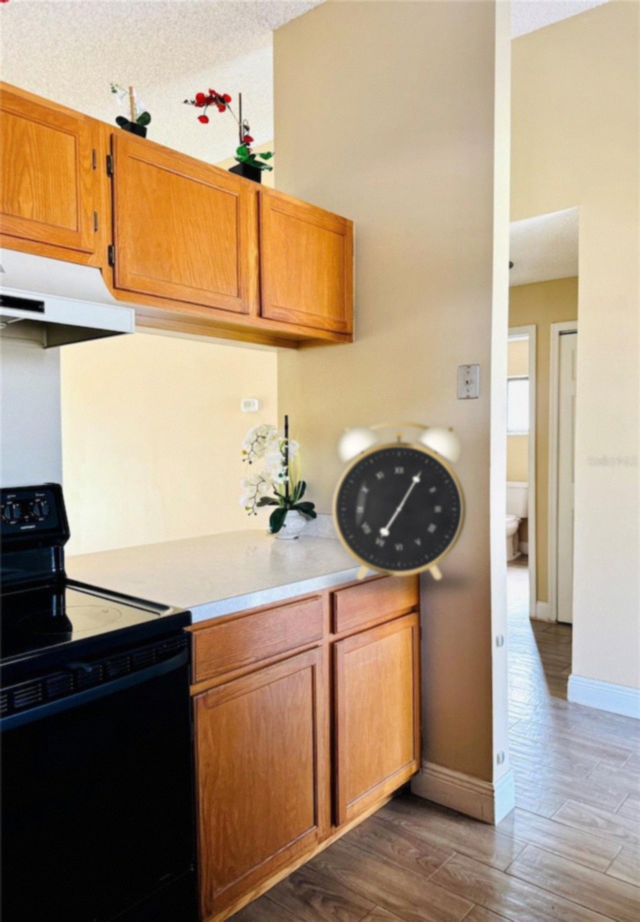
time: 7:05
